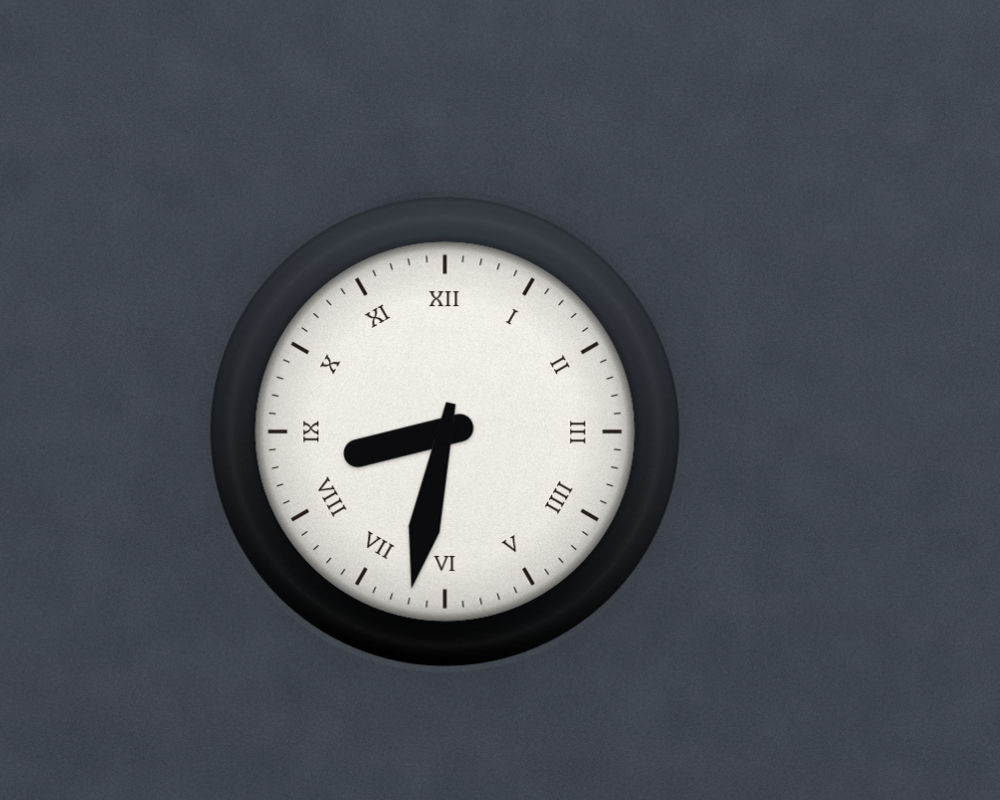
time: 8:32
